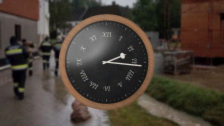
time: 2:16
